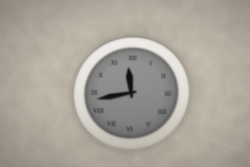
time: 11:43
